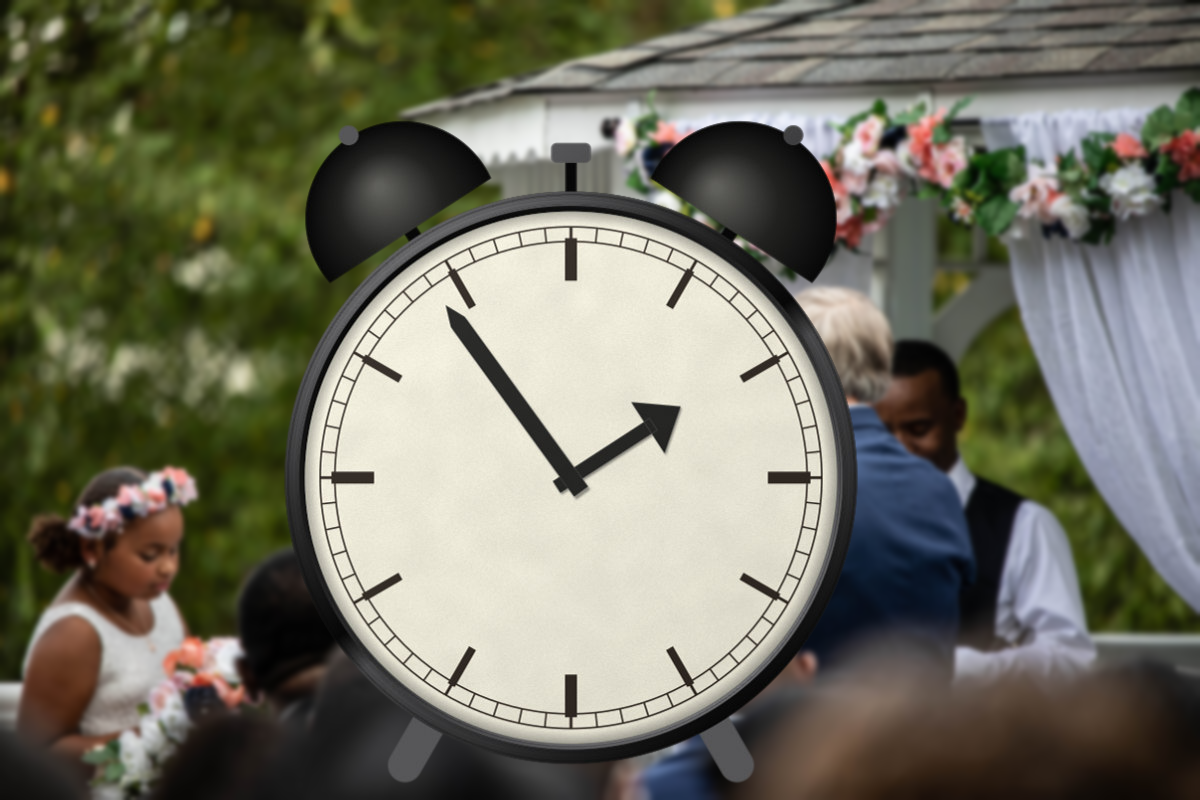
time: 1:54
